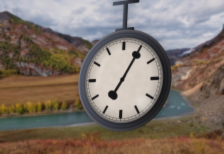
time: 7:05
